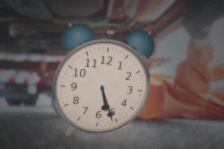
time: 5:26
